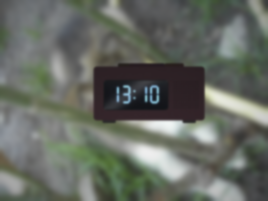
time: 13:10
